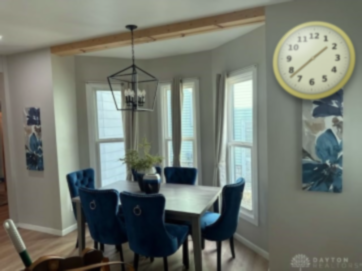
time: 1:38
